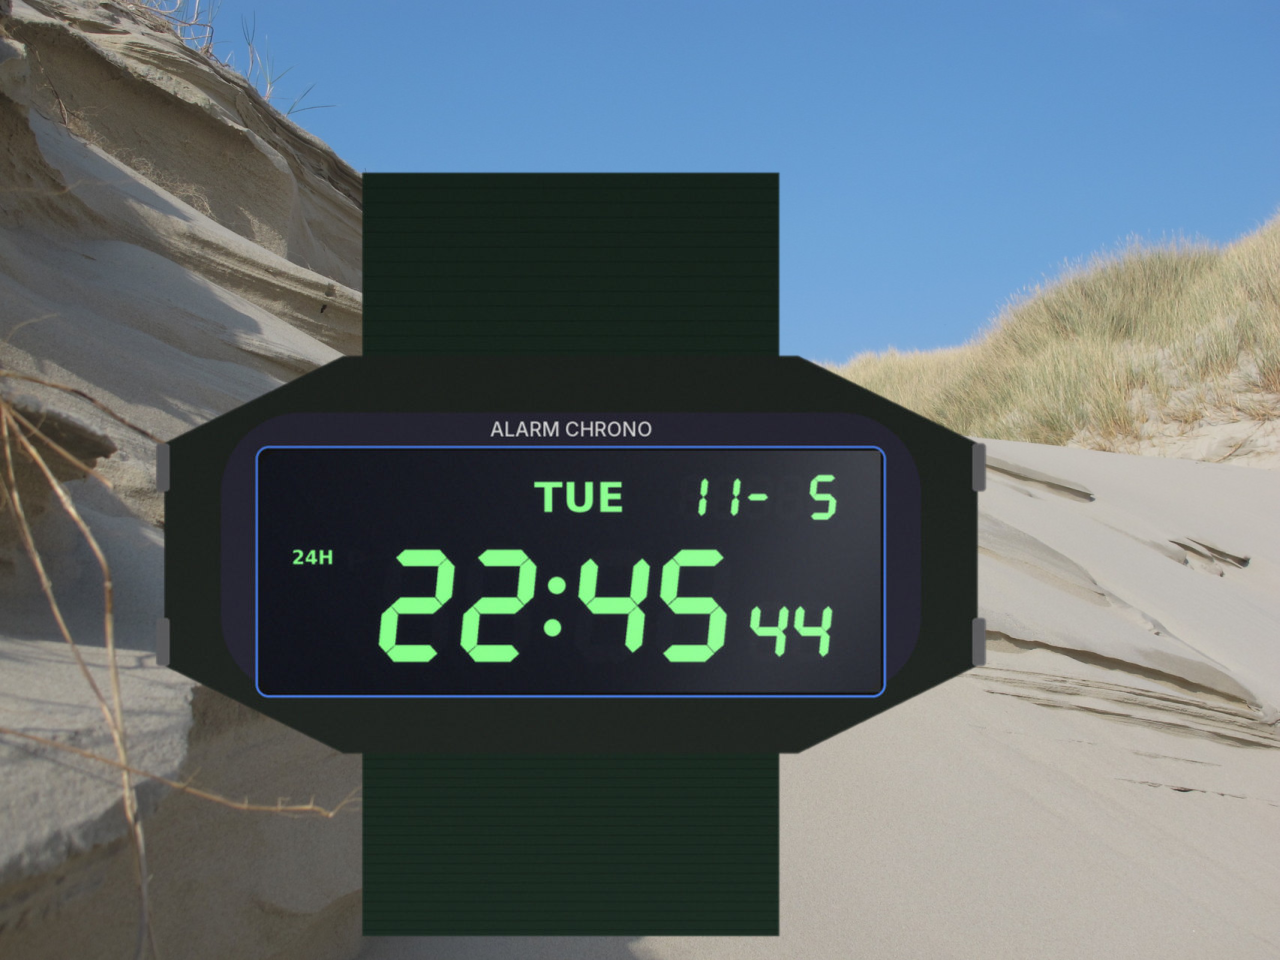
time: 22:45:44
